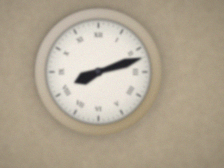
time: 8:12
